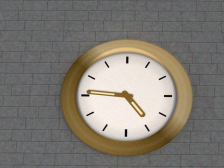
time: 4:46
